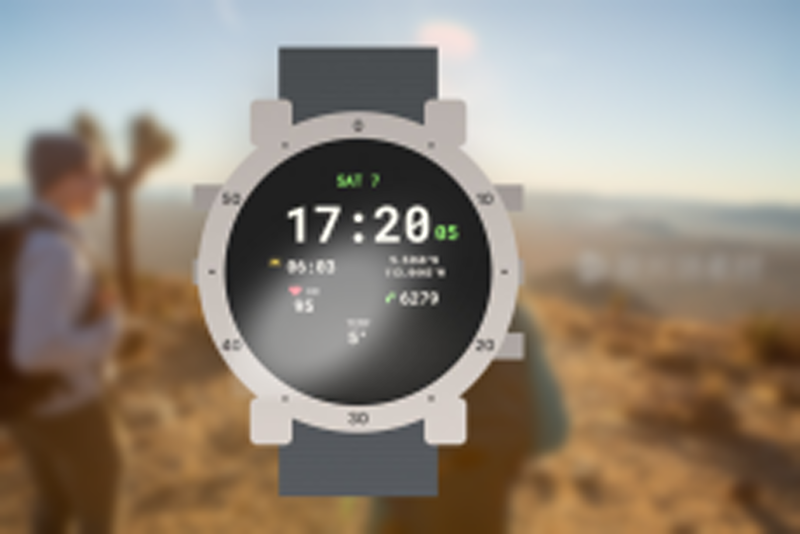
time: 17:20
